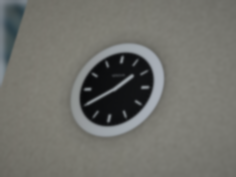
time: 1:40
